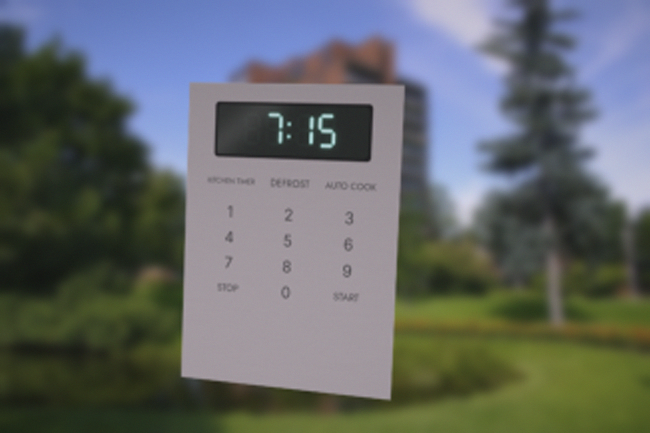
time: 7:15
